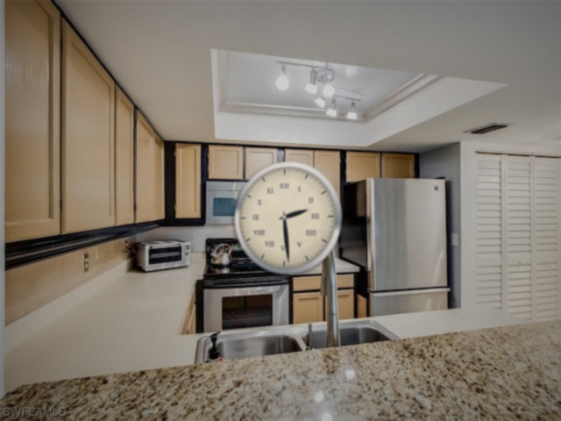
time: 2:29
